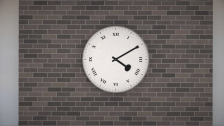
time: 4:10
